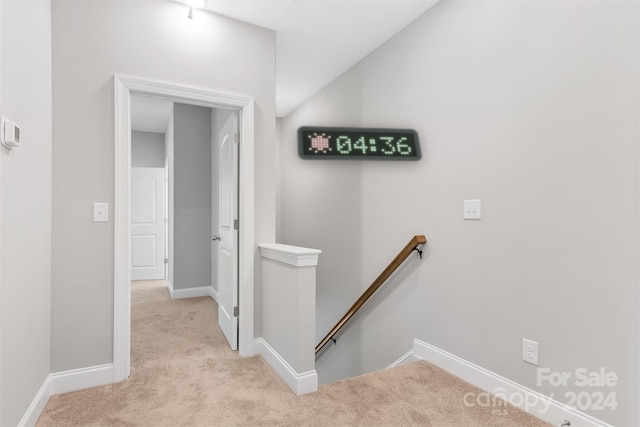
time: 4:36
